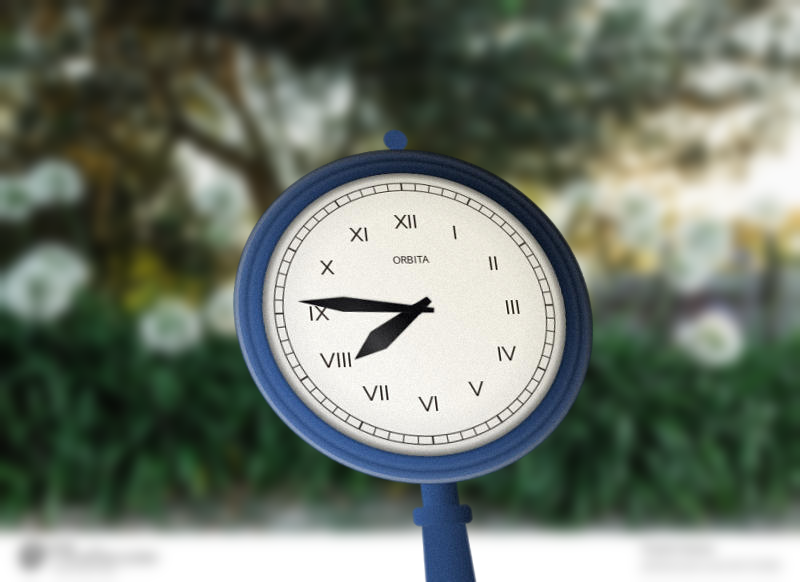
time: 7:46
